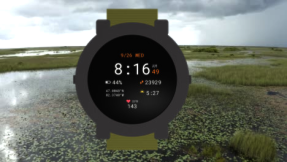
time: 8:16
